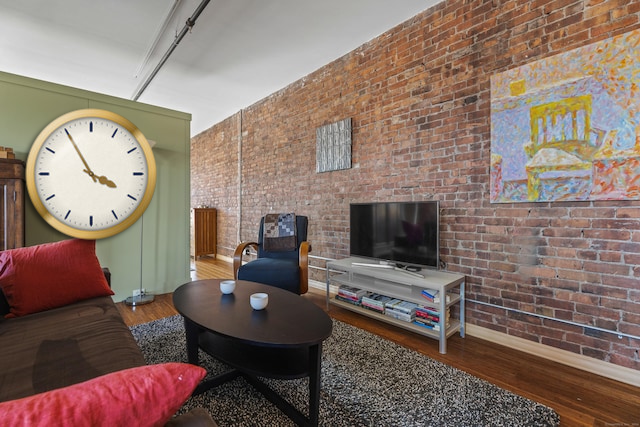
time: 3:55
